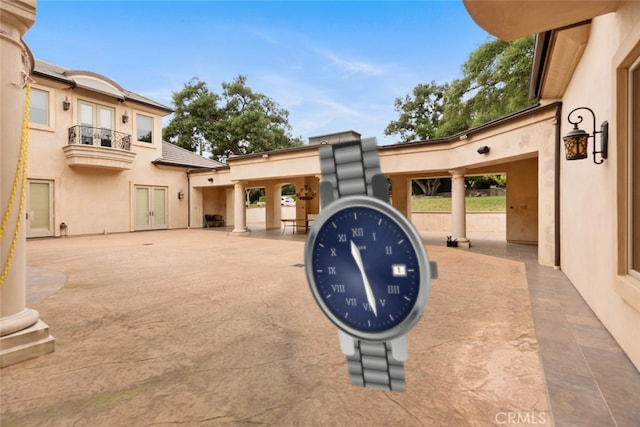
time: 11:28
